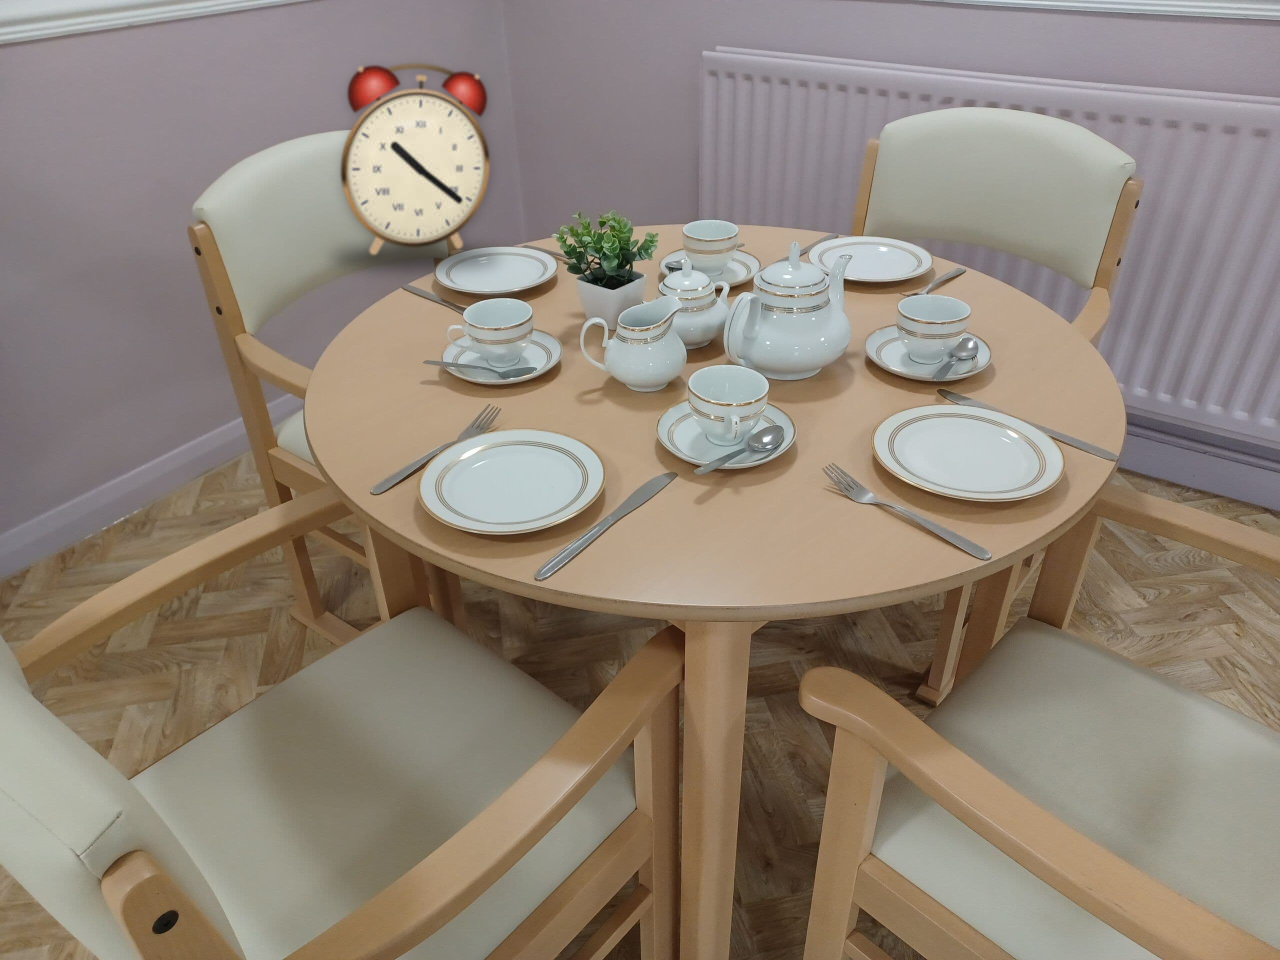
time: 10:21
